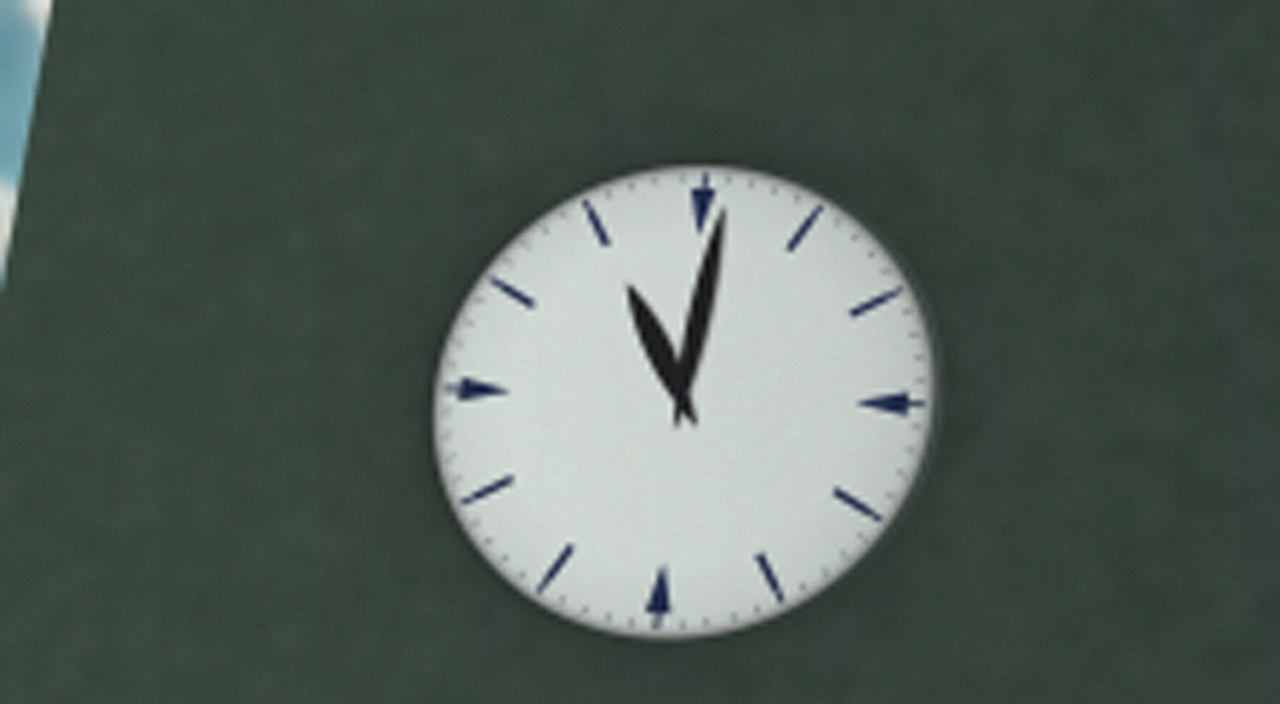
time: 11:01
